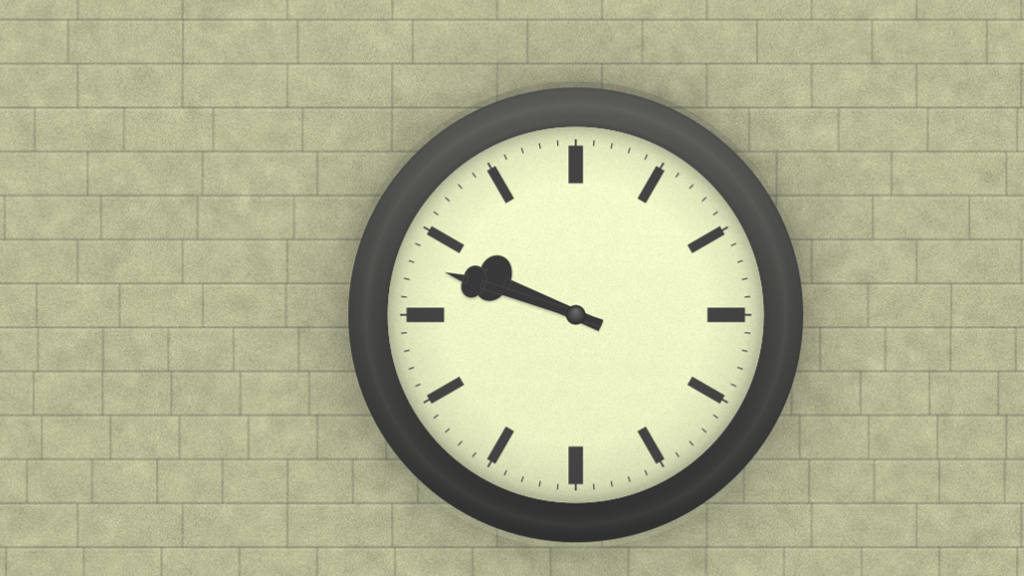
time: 9:48
